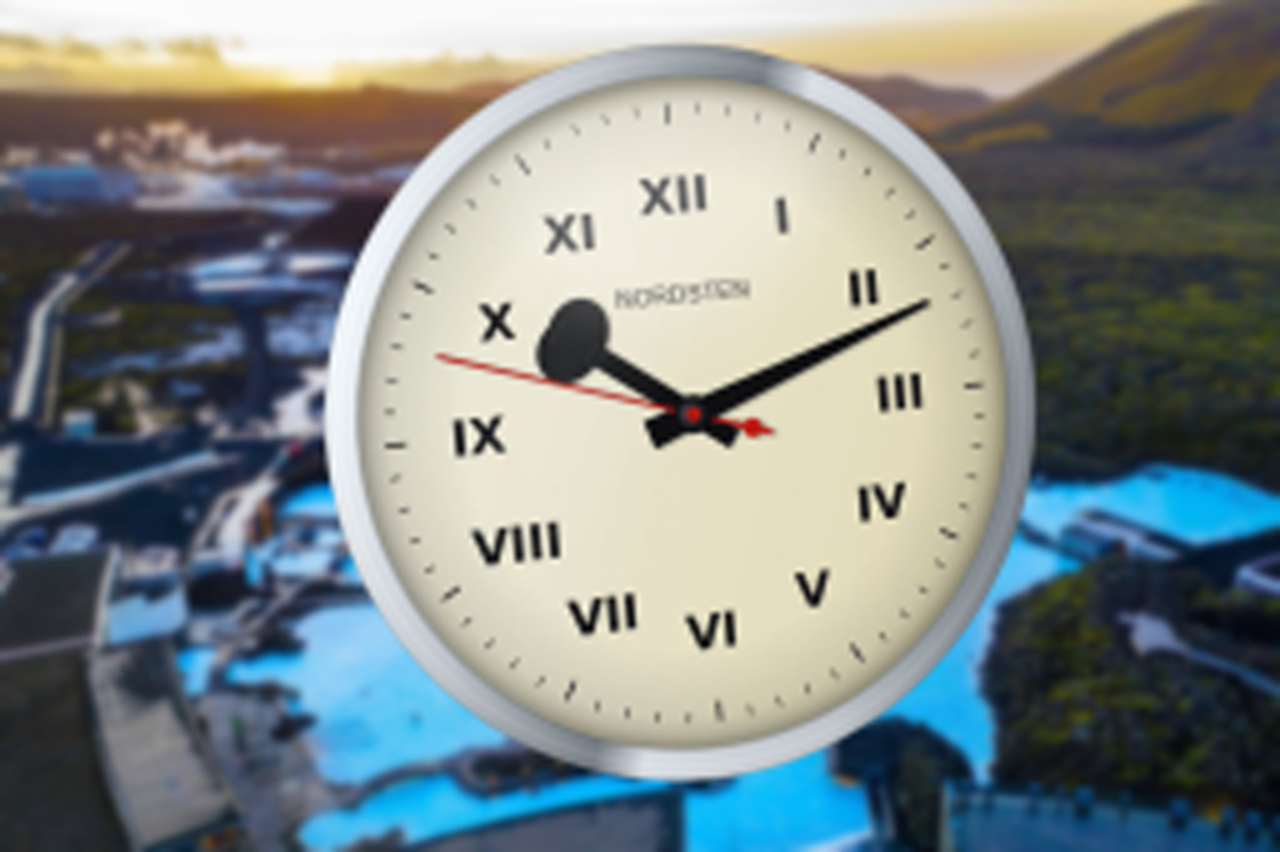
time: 10:11:48
